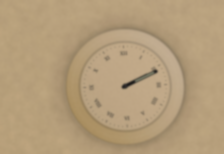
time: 2:11
